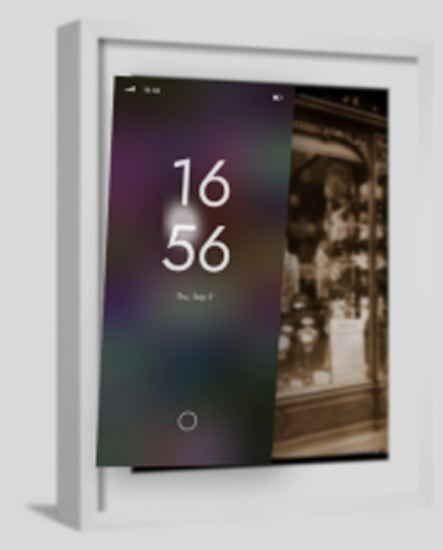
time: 16:56
